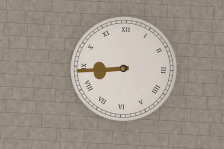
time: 8:44
